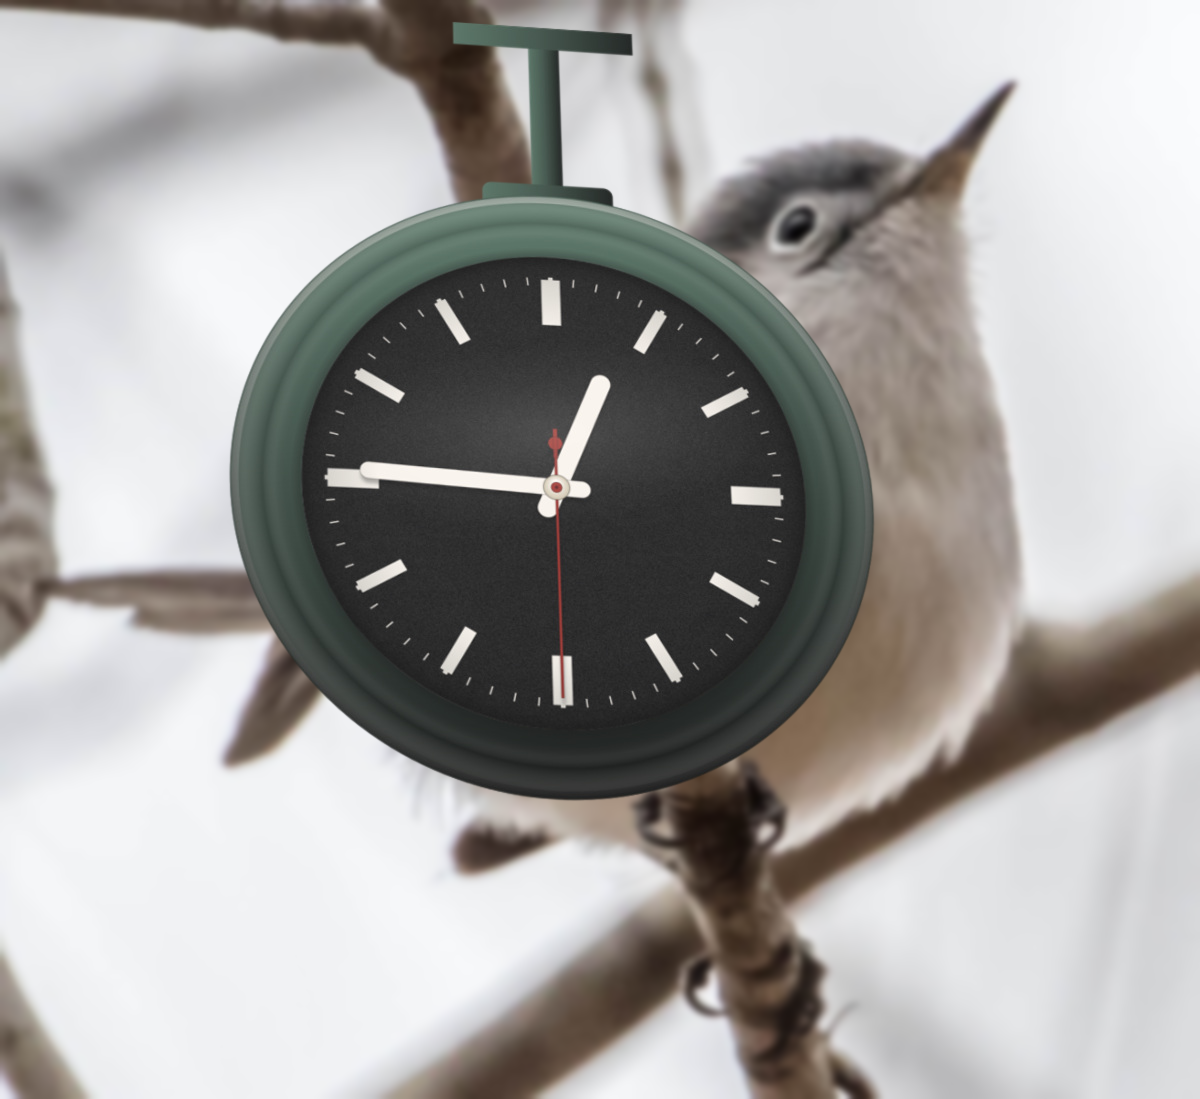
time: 12:45:30
